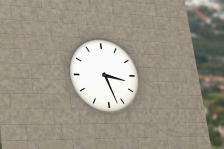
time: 3:27
